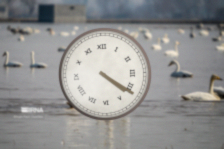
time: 4:21
